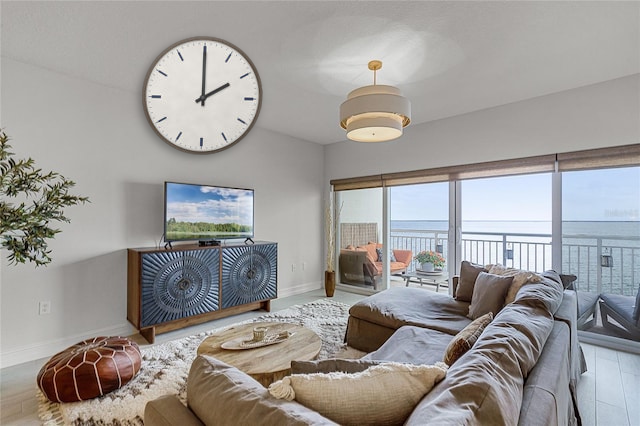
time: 2:00
